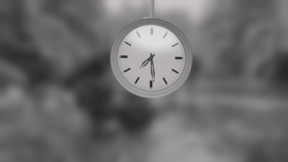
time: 7:29
